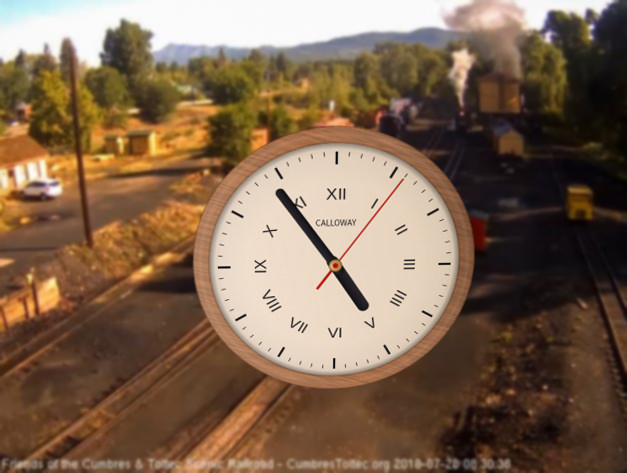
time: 4:54:06
